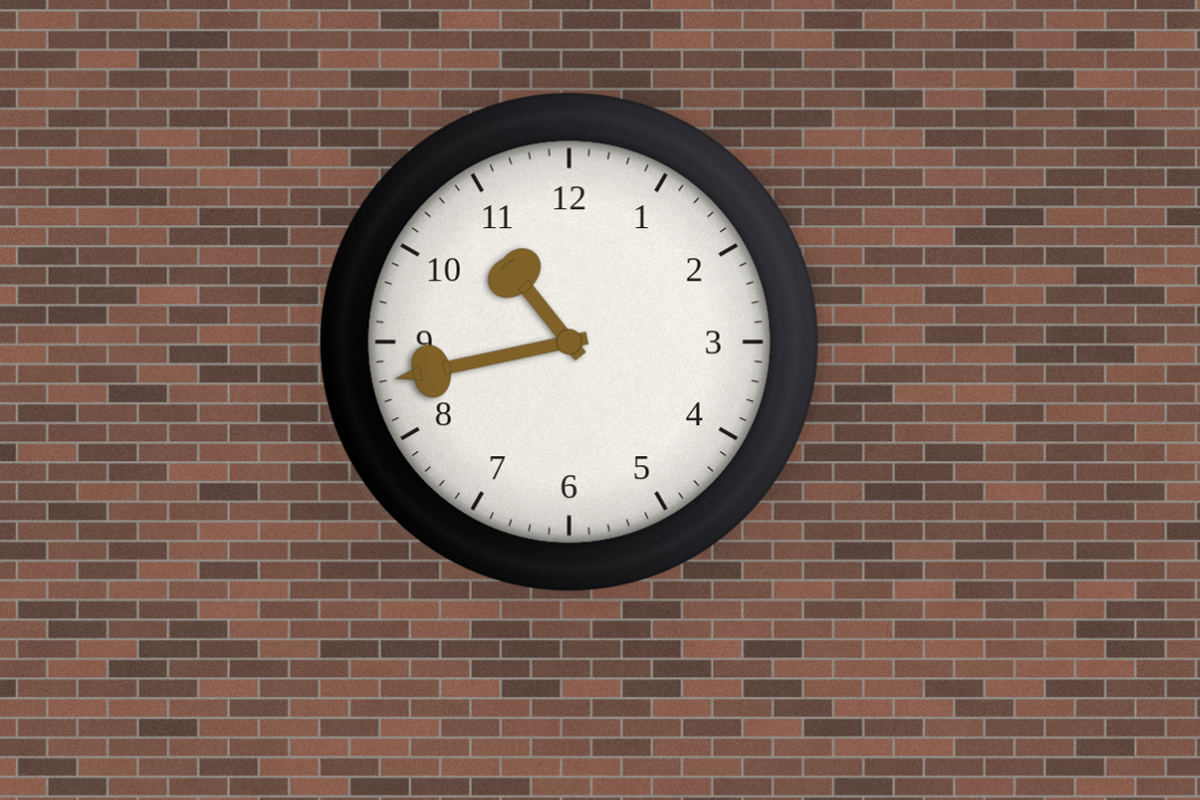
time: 10:43
